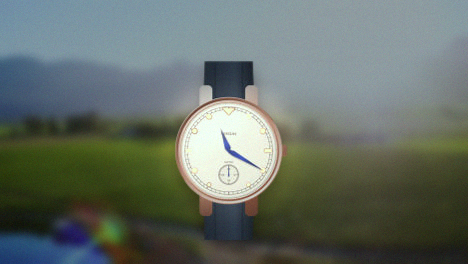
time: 11:20
